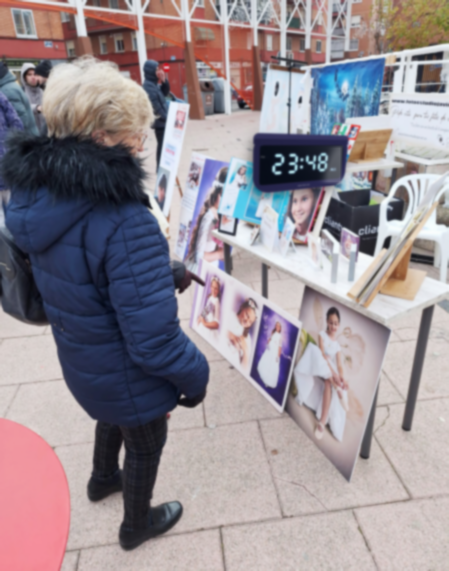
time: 23:48
